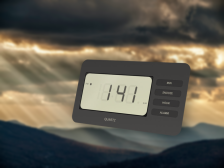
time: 1:41
